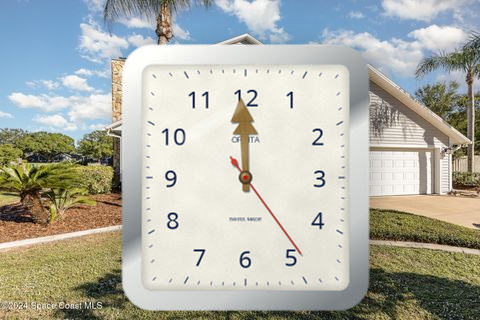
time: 11:59:24
